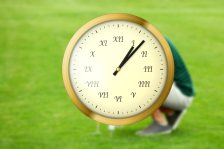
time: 1:07
